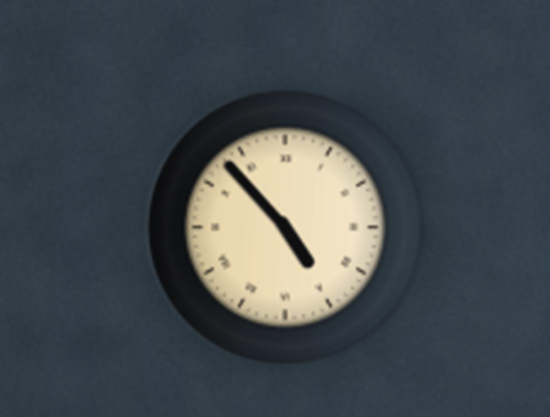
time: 4:53
